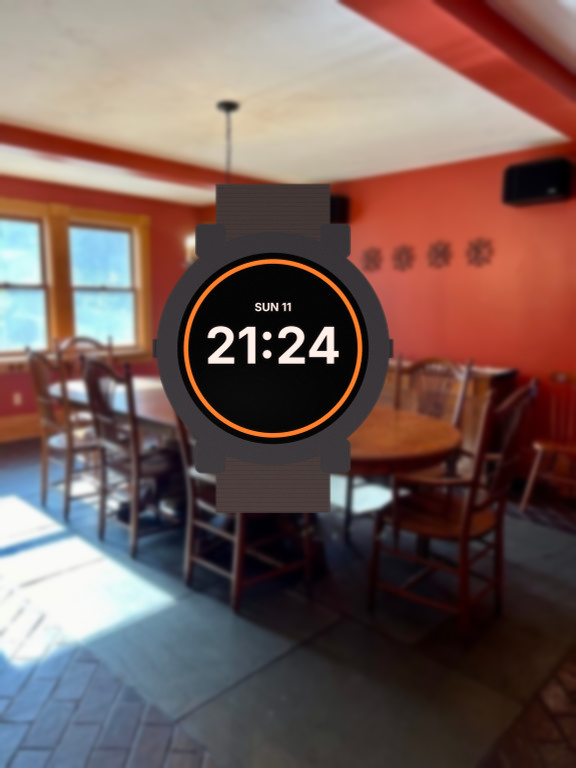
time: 21:24
